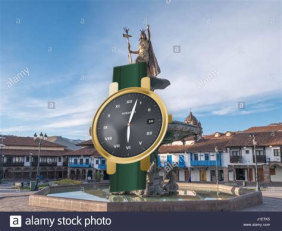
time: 6:03
